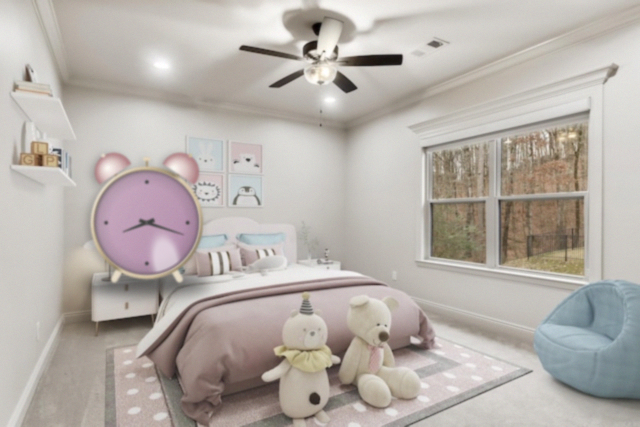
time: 8:18
